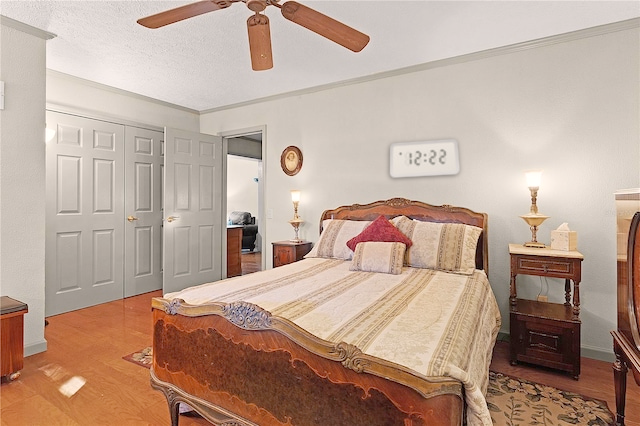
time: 12:22
